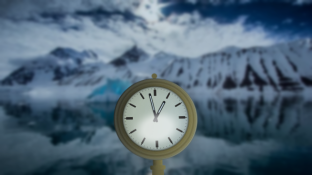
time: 12:58
